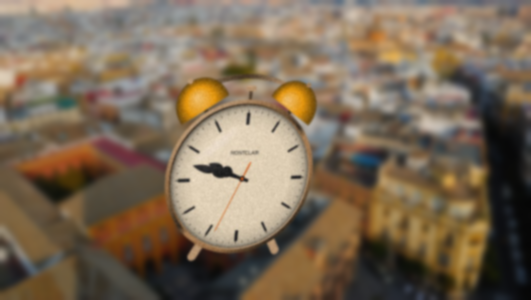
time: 9:47:34
